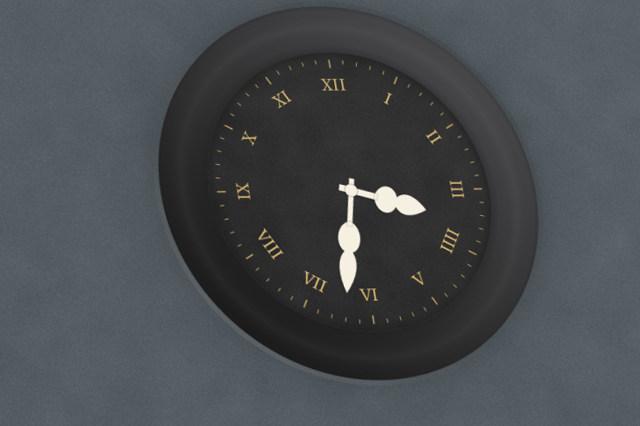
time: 3:32
